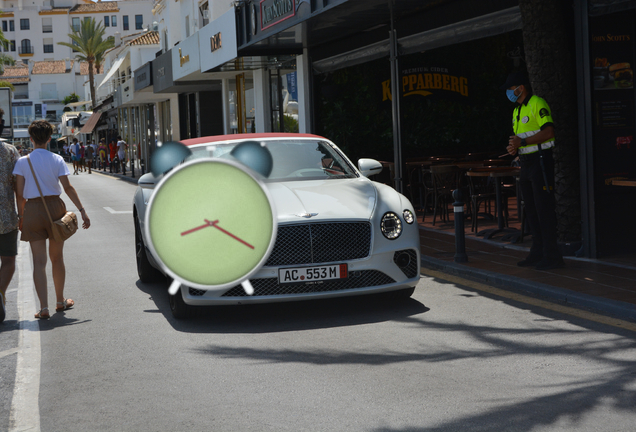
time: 8:20
